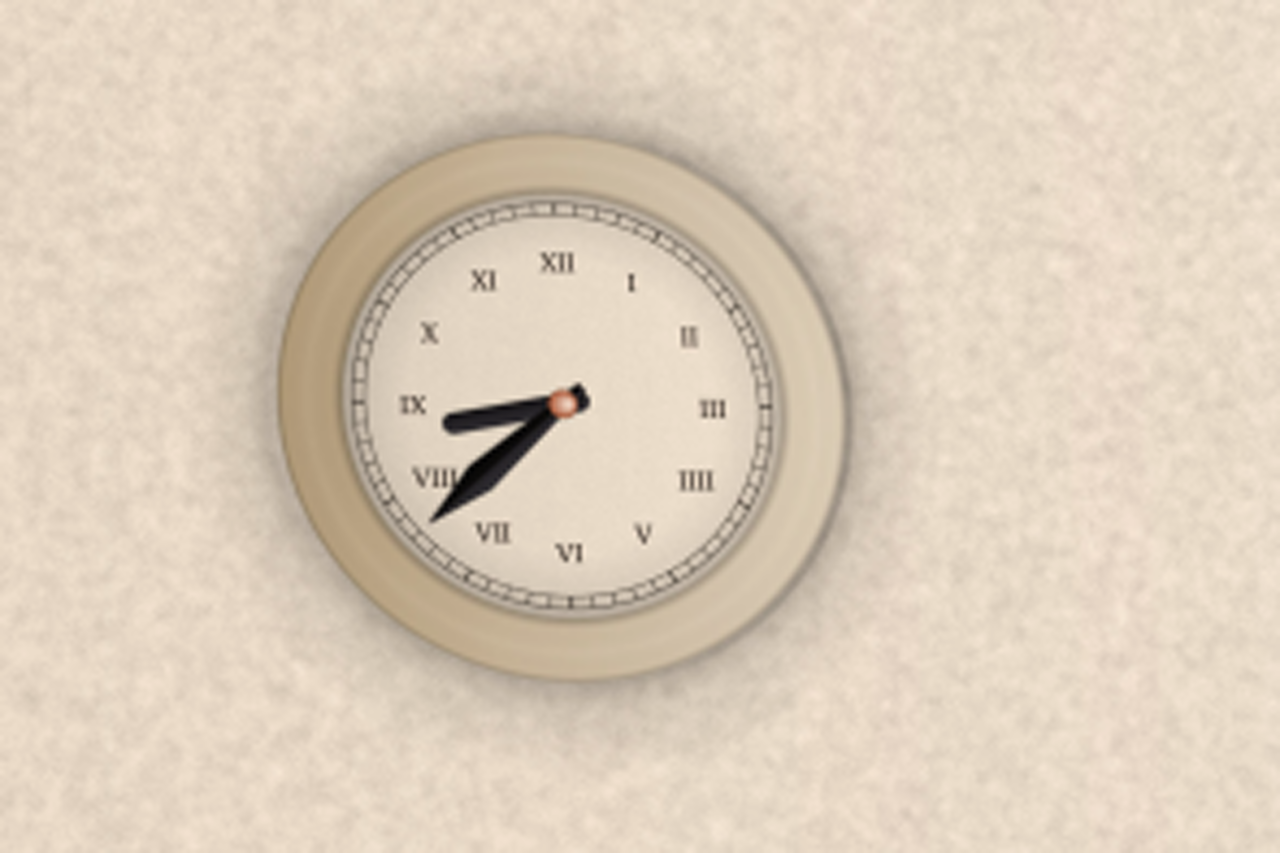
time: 8:38
